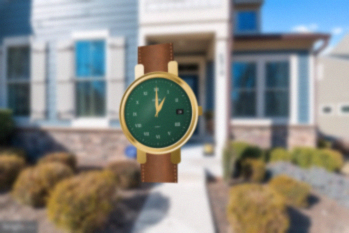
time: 1:00
